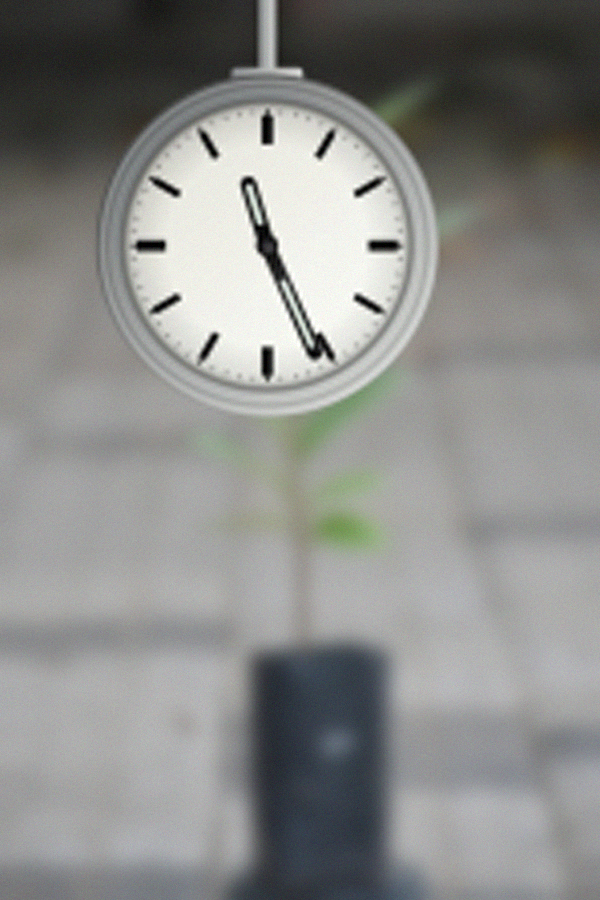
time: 11:26
